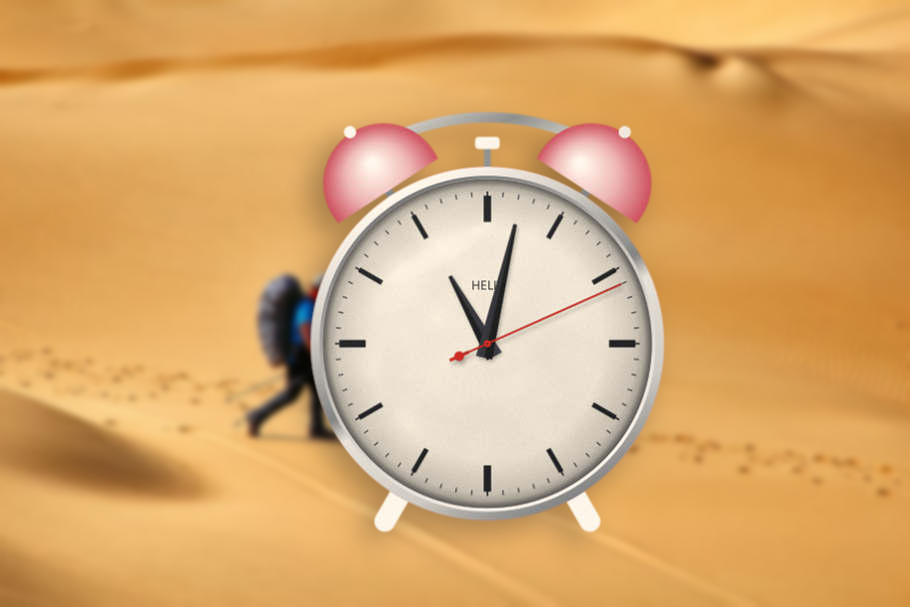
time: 11:02:11
